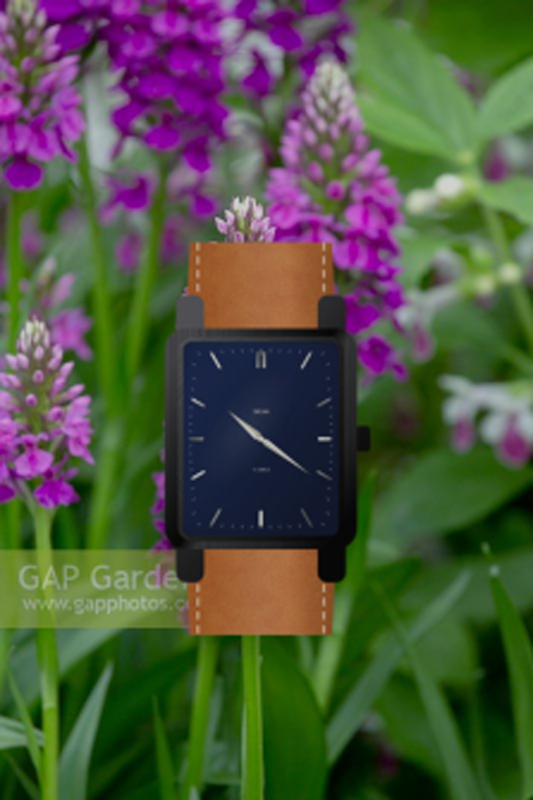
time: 10:21
